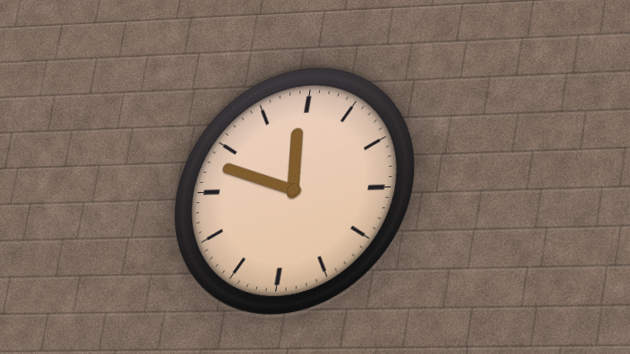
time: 11:48
